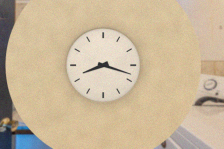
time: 8:18
